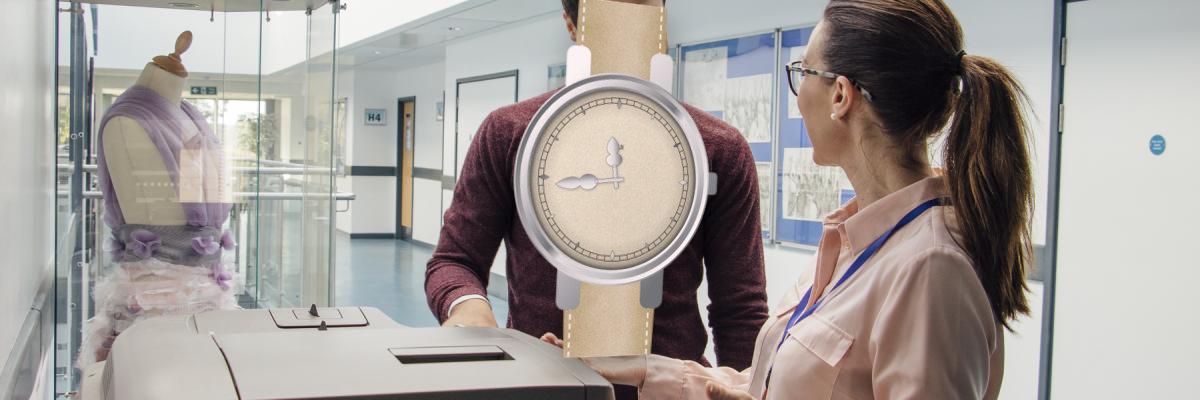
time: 11:44
